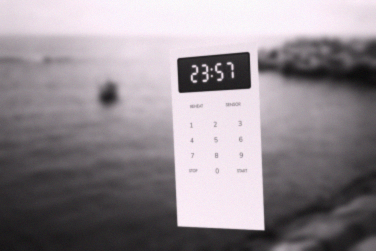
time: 23:57
